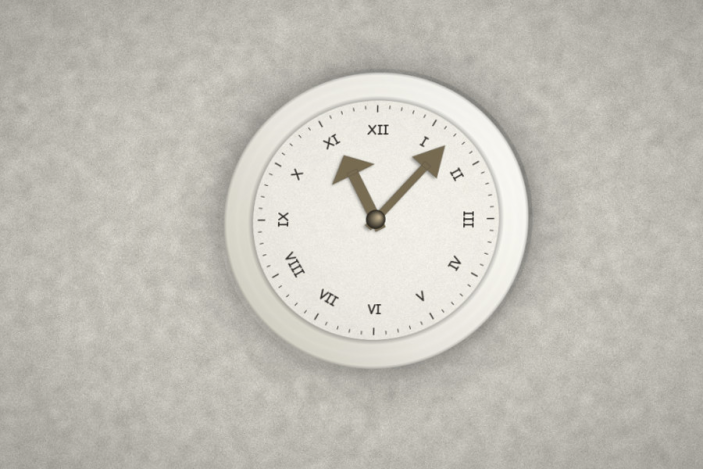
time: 11:07
